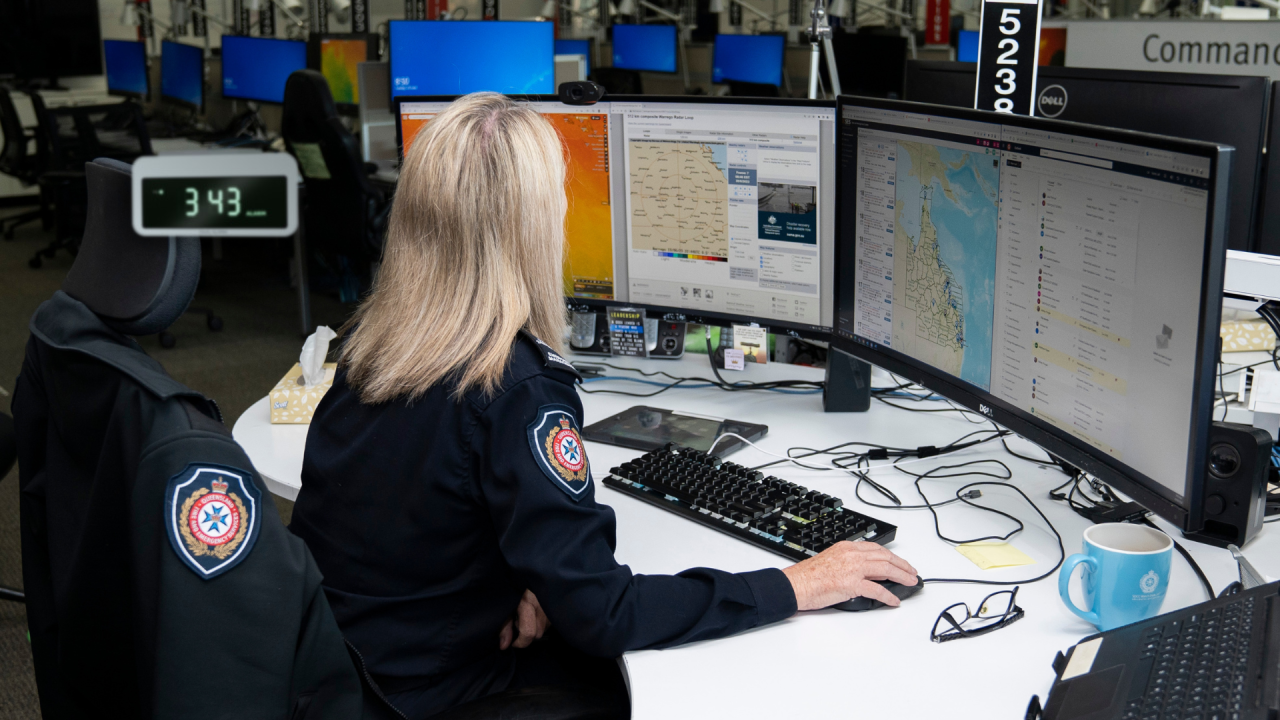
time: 3:43
